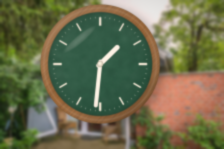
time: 1:31
